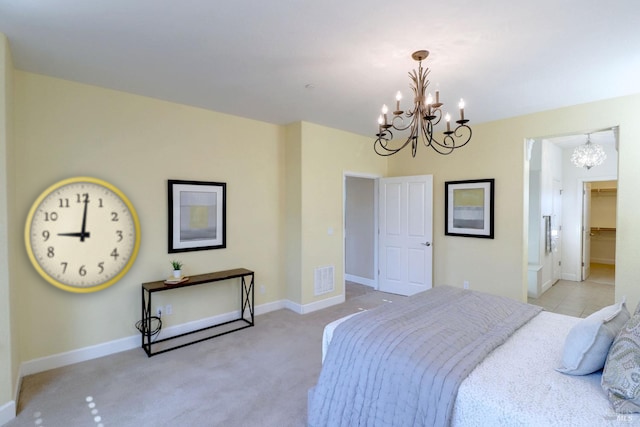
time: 9:01
